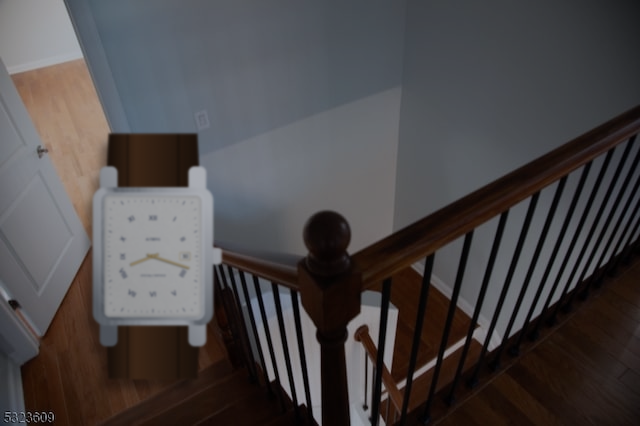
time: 8:18
